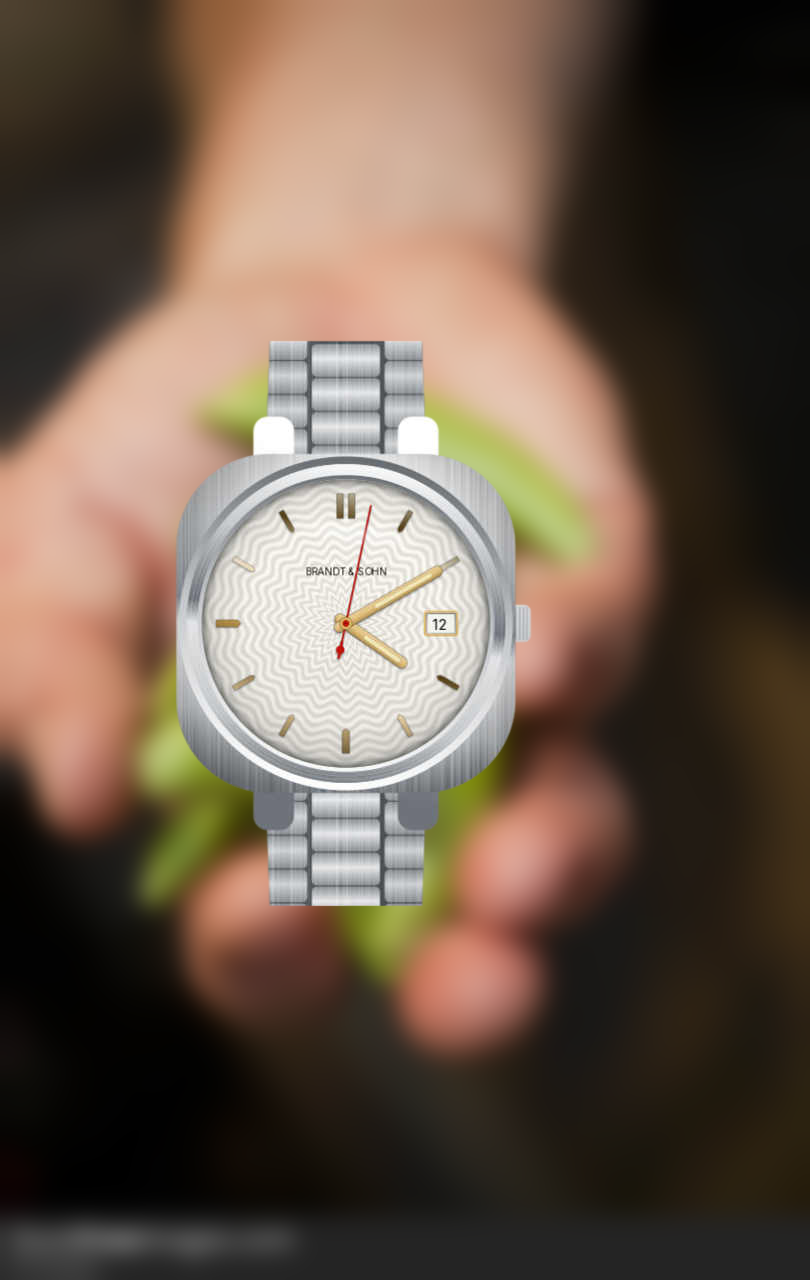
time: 4:10:02
